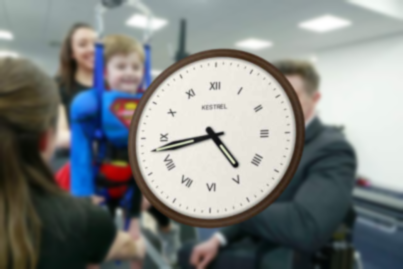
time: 4:43
